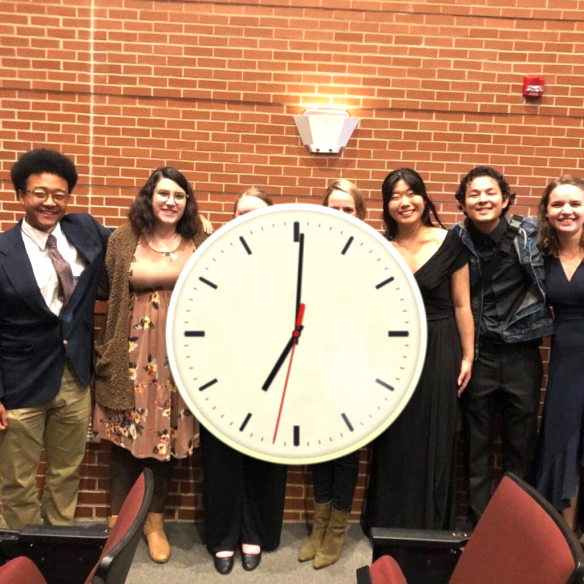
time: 7:00:32
